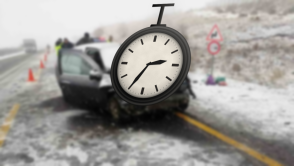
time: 2:35
